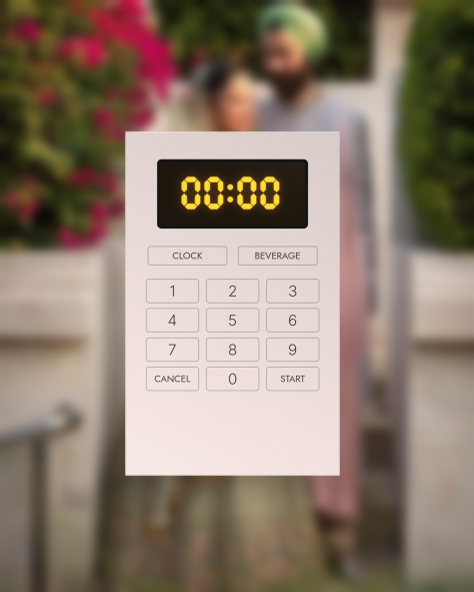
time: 0:00
